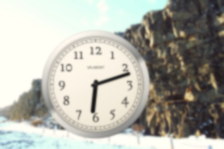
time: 6:12
